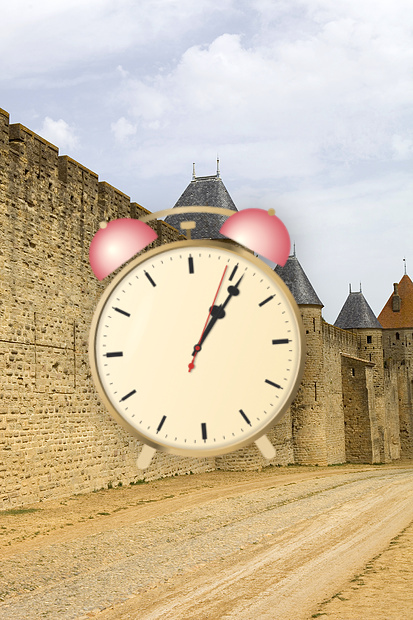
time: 1:06:04
